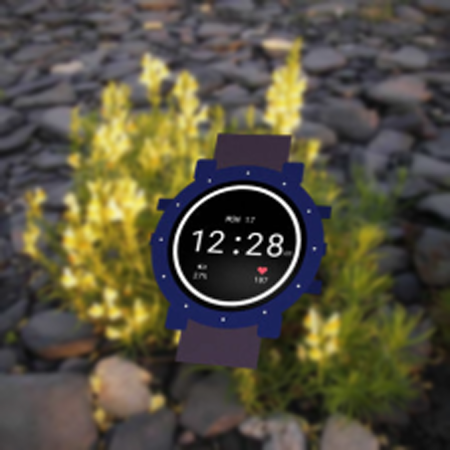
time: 12:28
